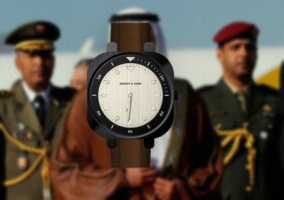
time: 6:31
